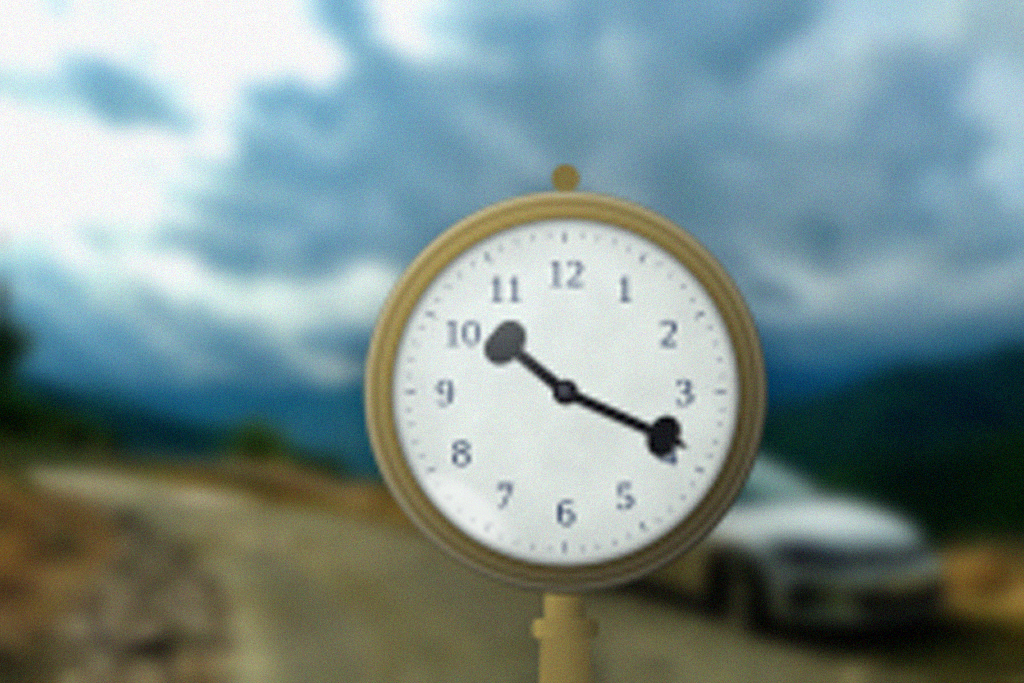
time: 10:19
